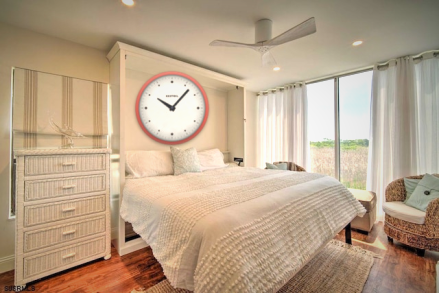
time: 10:07
